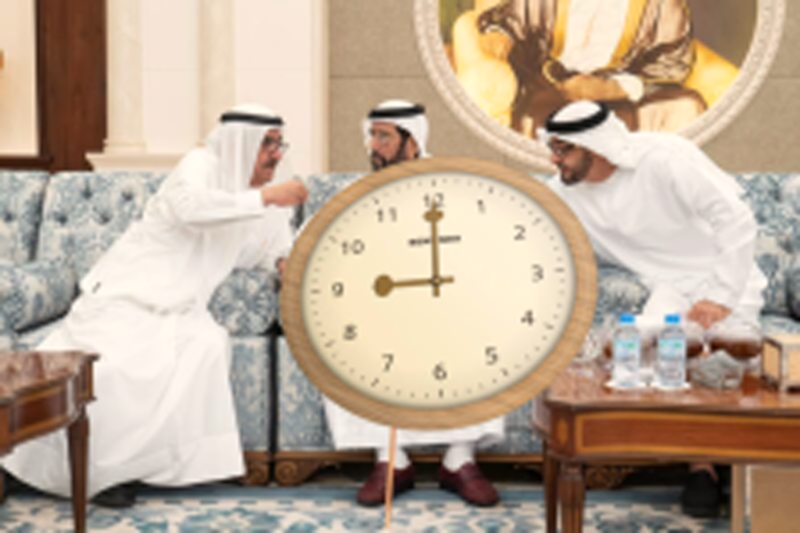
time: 9:00
